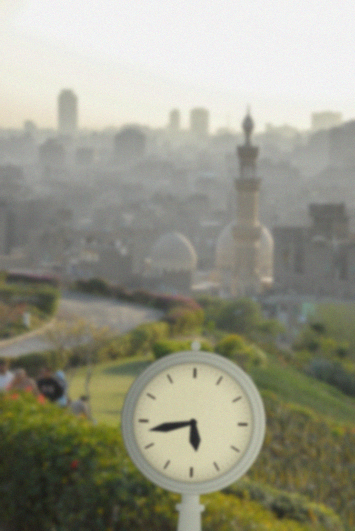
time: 5:43
